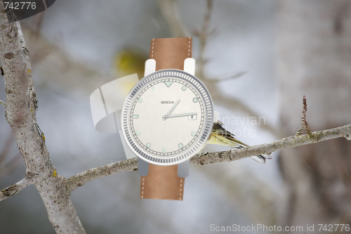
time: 1:14
